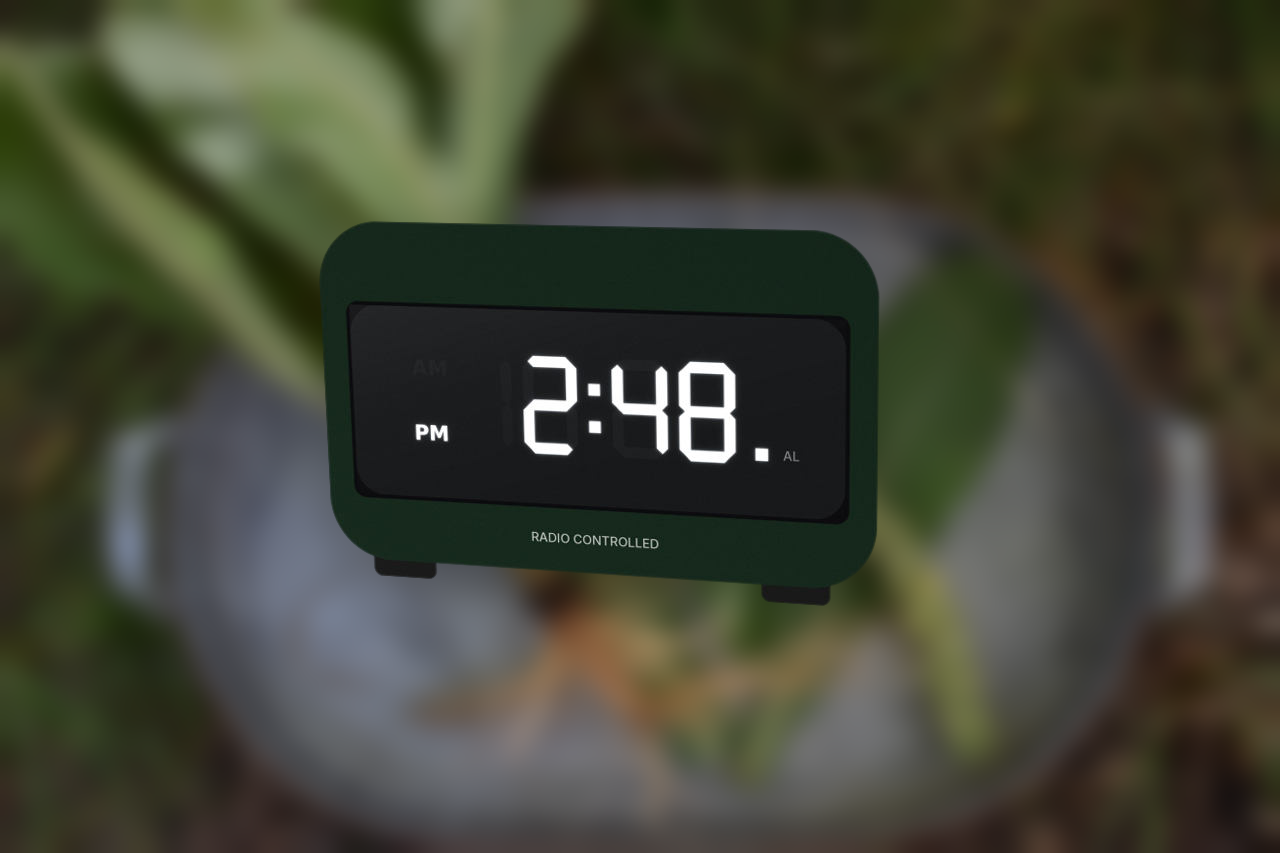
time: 2:48
